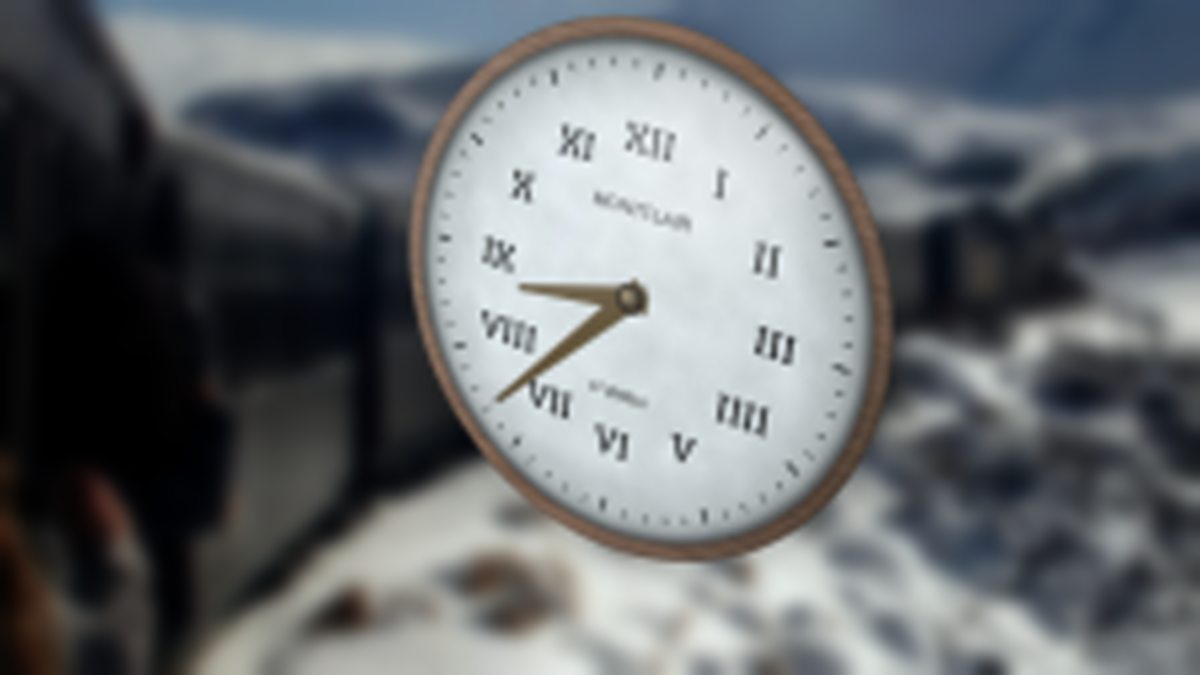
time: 8:37
